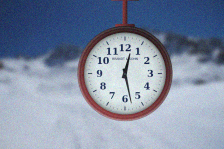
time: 12:28
